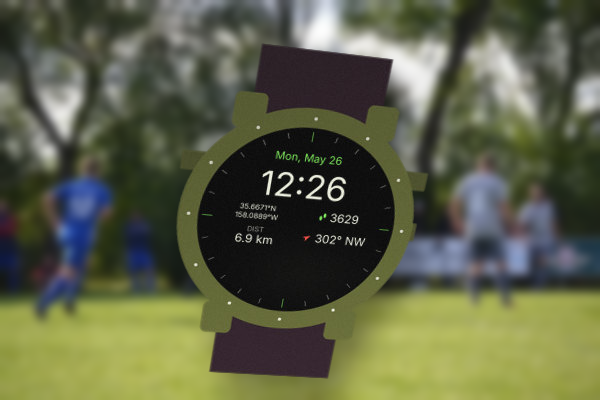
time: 12:26
